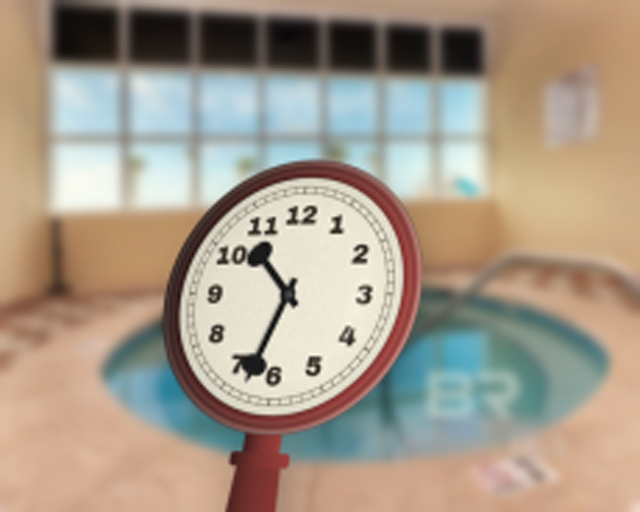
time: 10:33
